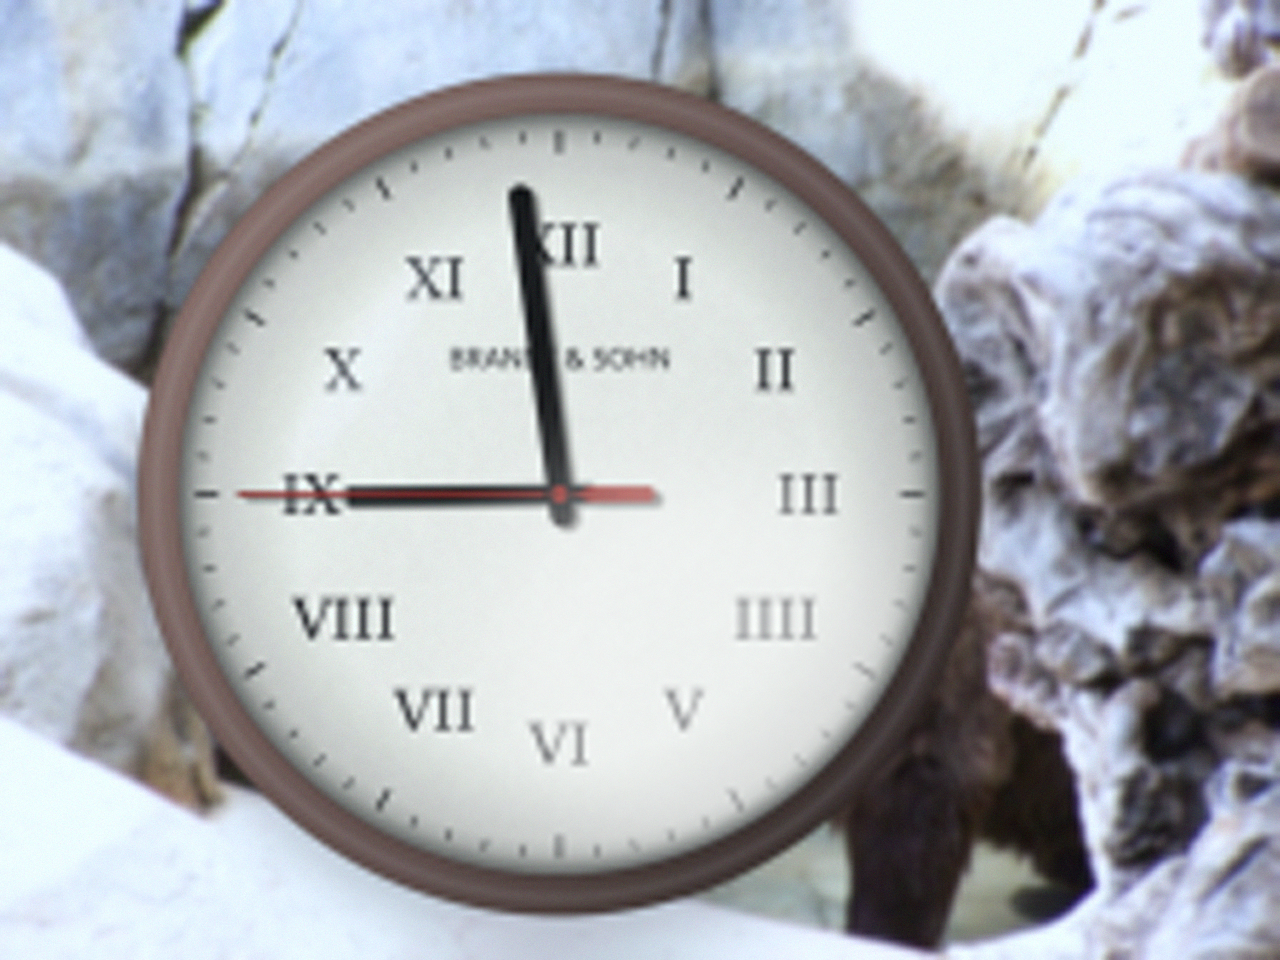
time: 8:58:45
